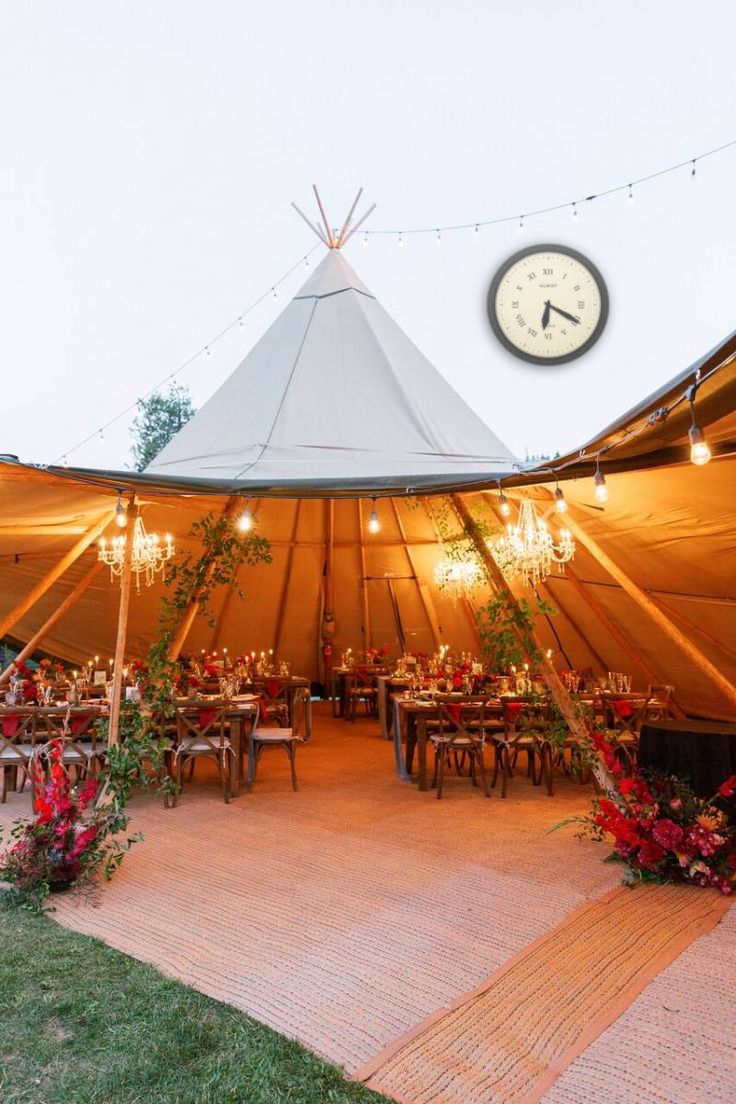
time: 6:20
